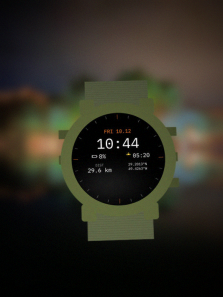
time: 10:44
